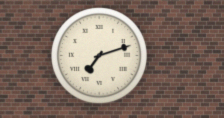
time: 7:12
